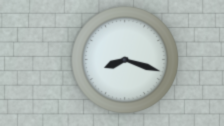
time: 8:18
